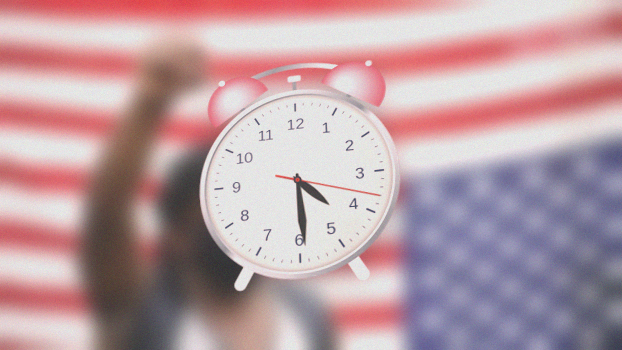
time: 4:29:18
